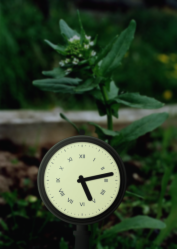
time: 5:13
